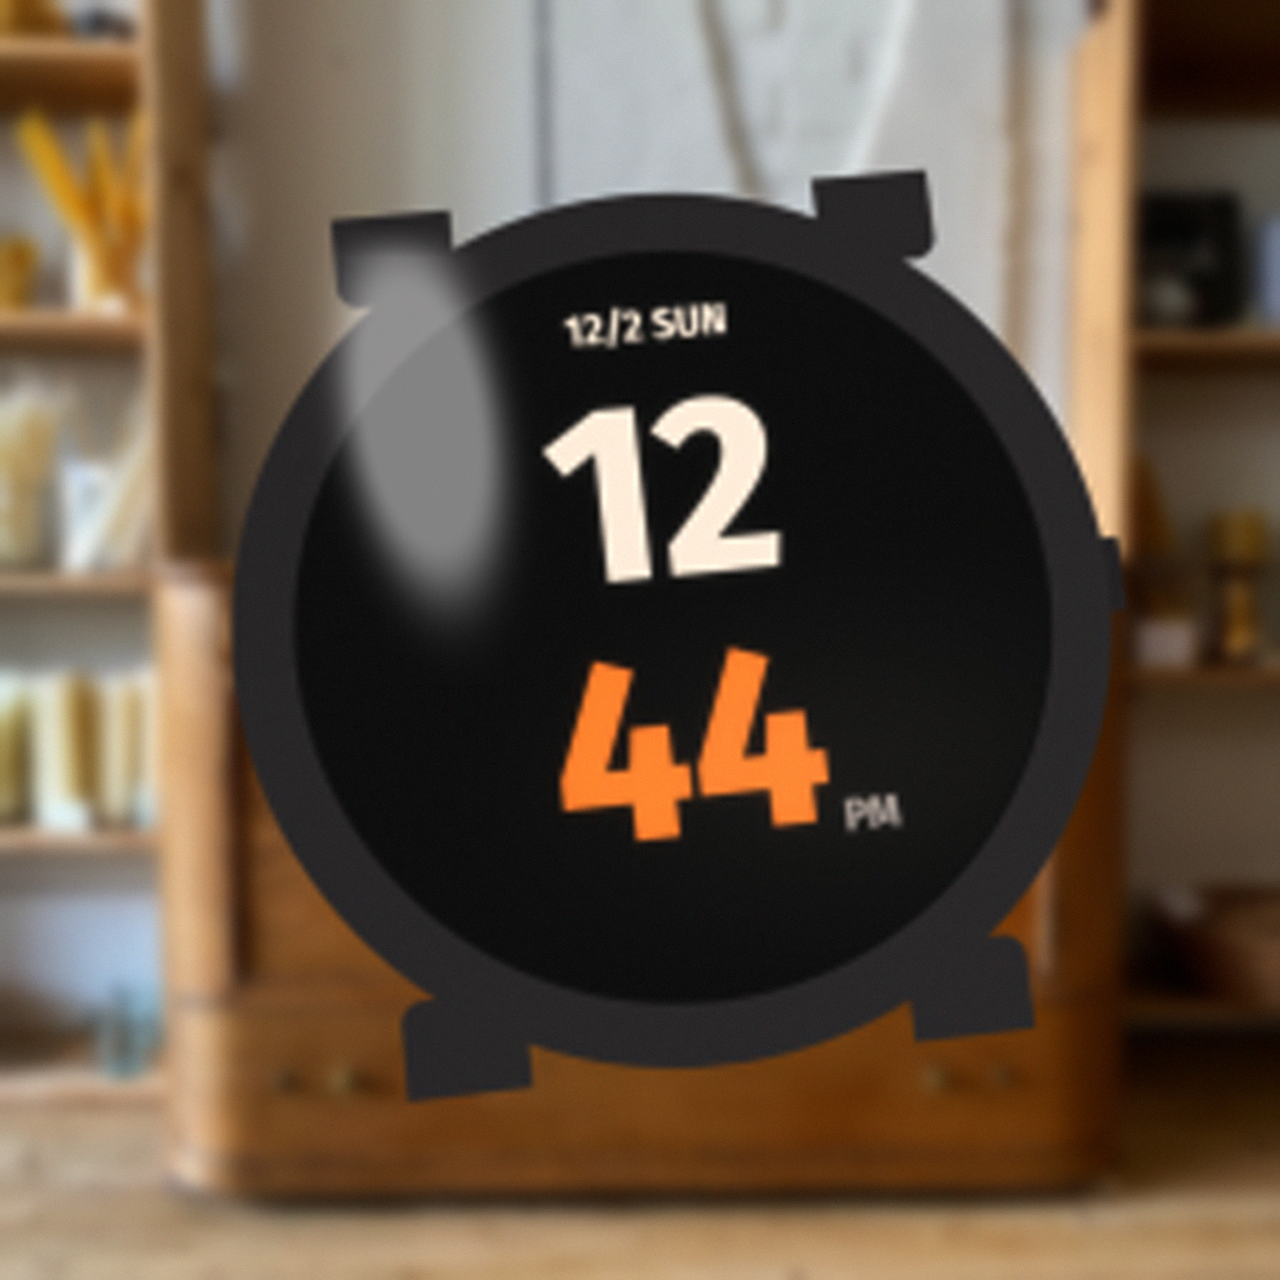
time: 12:44
